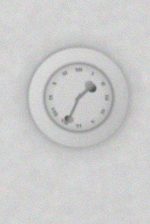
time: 1:34
